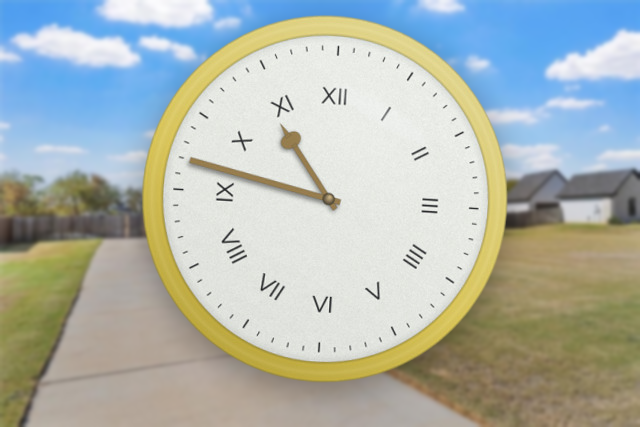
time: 10:47
